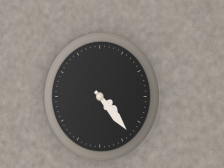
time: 4:23
